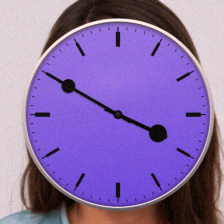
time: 3:50
